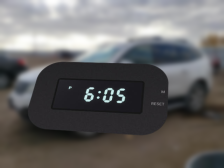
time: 6:05
